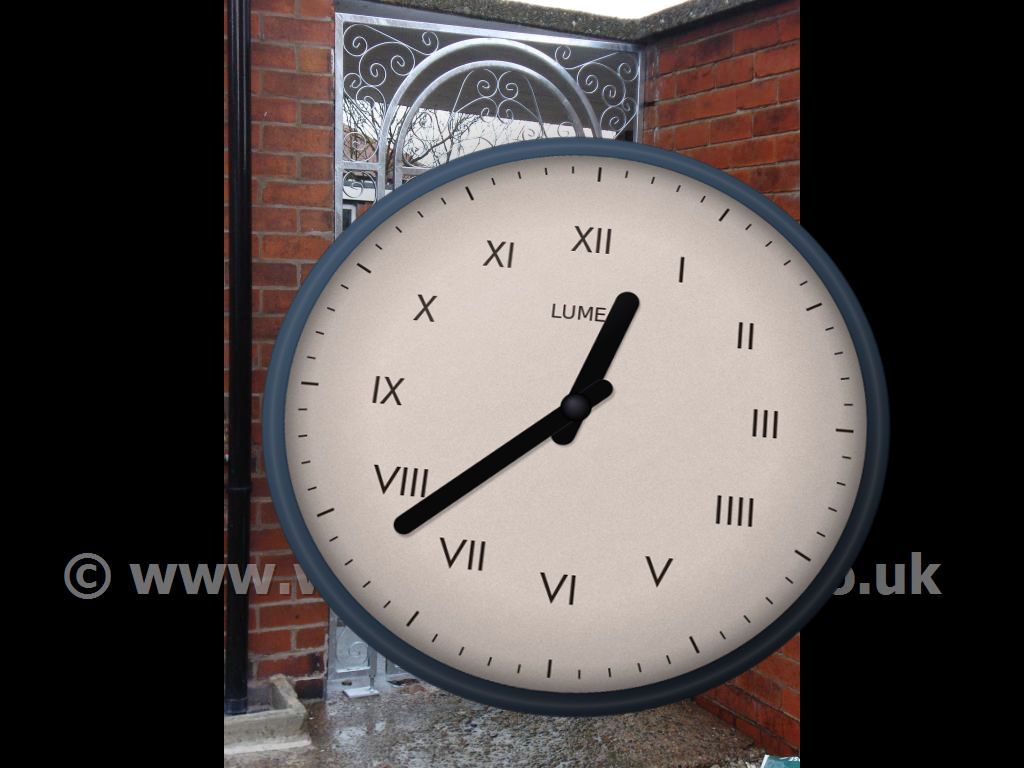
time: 12:38
